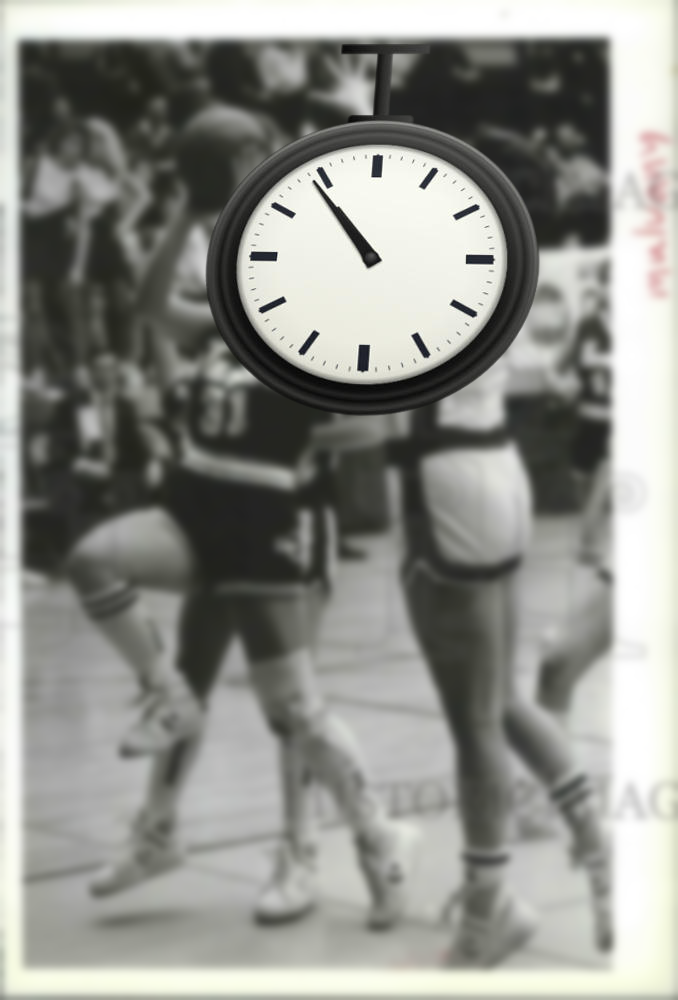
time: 10:54
